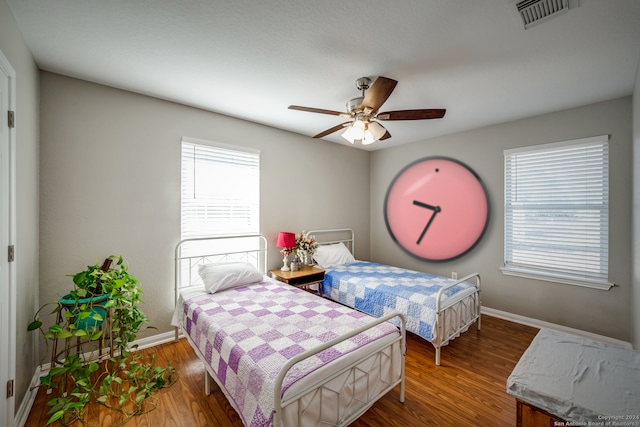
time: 9:35
